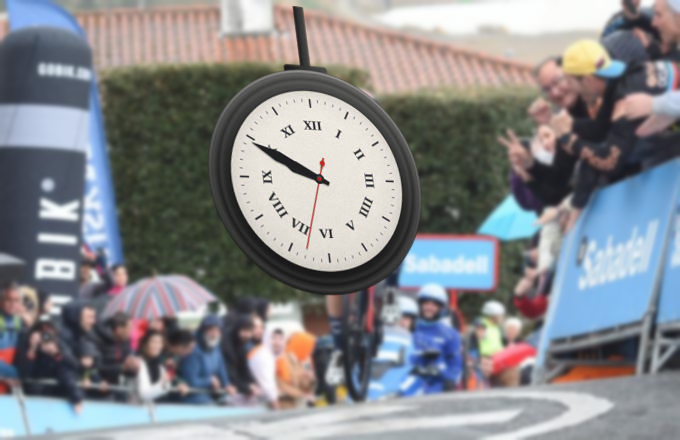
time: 9:49:33
